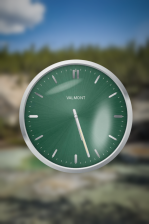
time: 5:27
